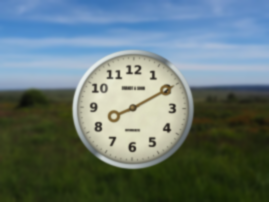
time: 8:10
